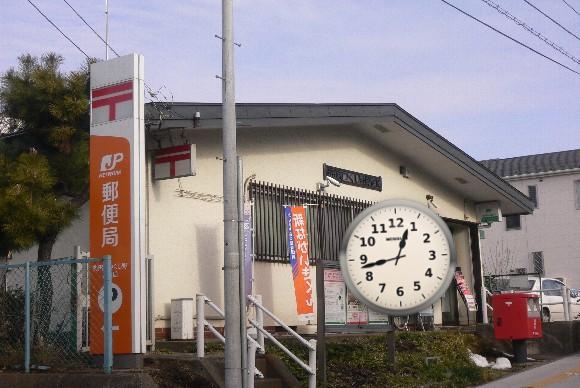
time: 12:43
